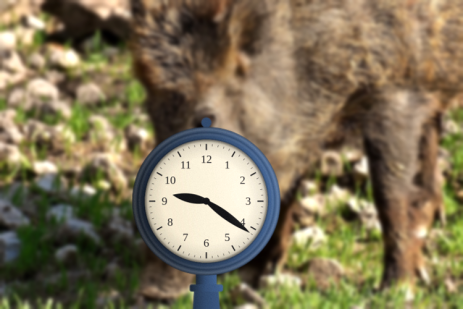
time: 9:21
